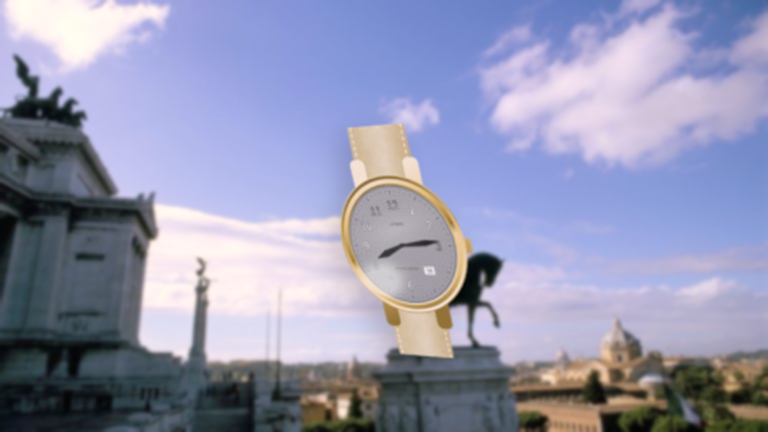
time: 8:14
